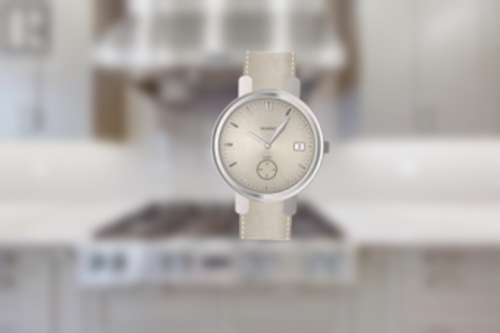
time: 10:06
